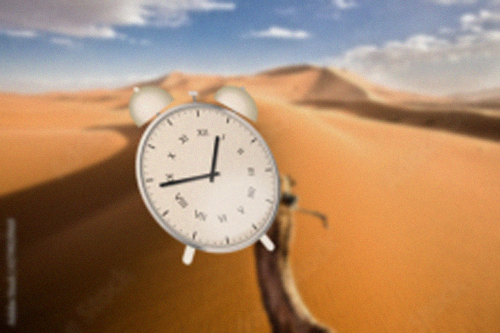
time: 12:44
